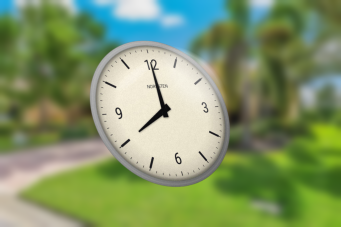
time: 8:00
